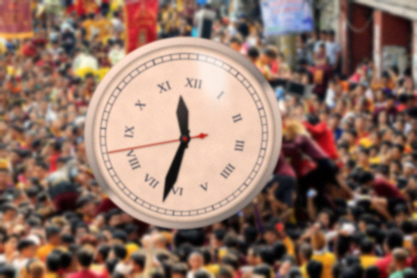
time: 11:31:42
